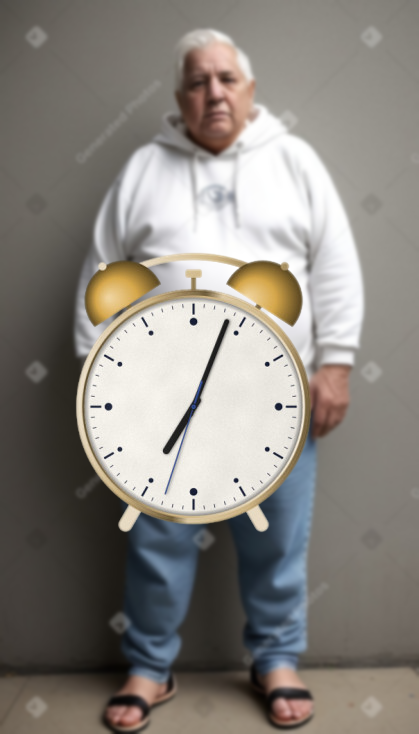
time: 7:03:33
